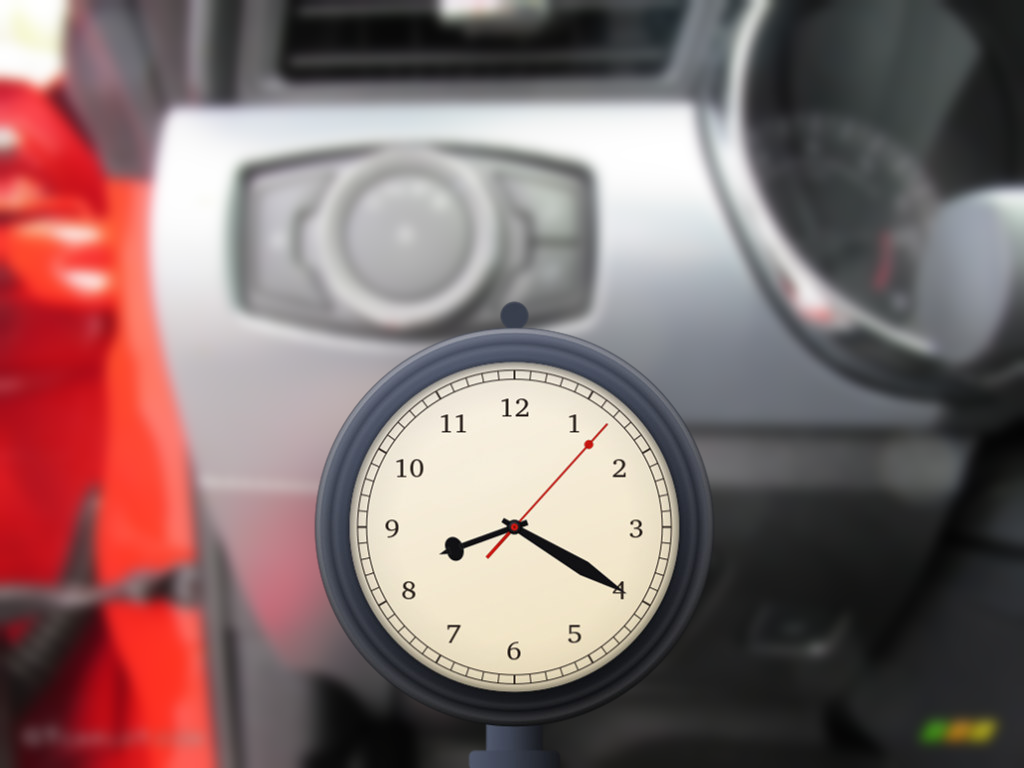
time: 8:20:07
